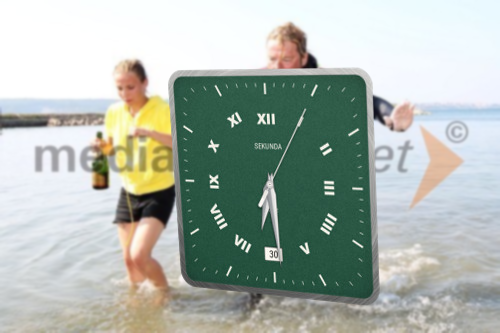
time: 6:29:05
